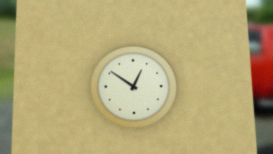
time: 12:51
